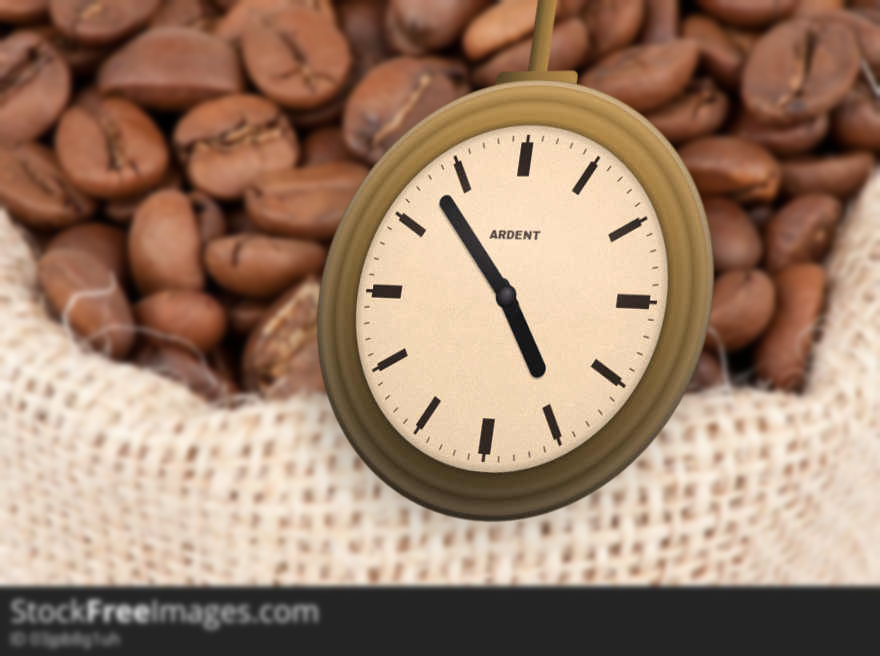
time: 4:53
